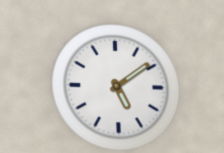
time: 5:09
